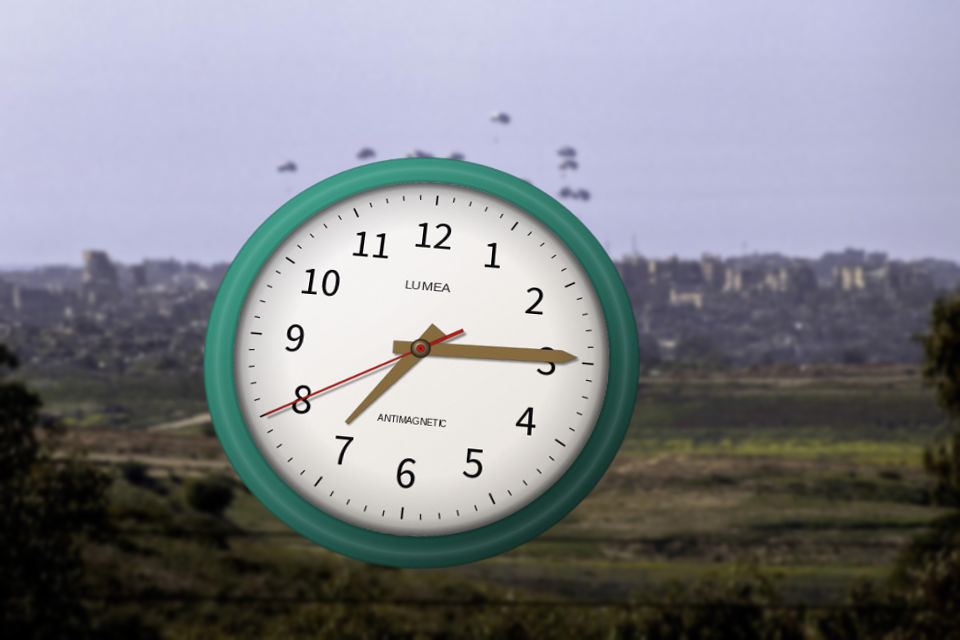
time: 7:14:40
